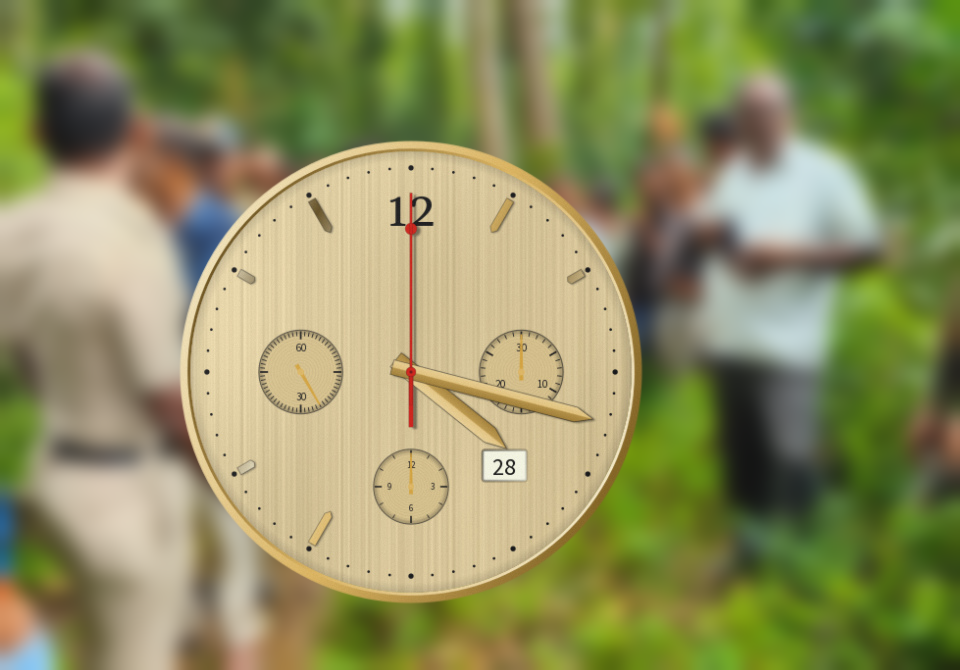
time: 4:17:25
